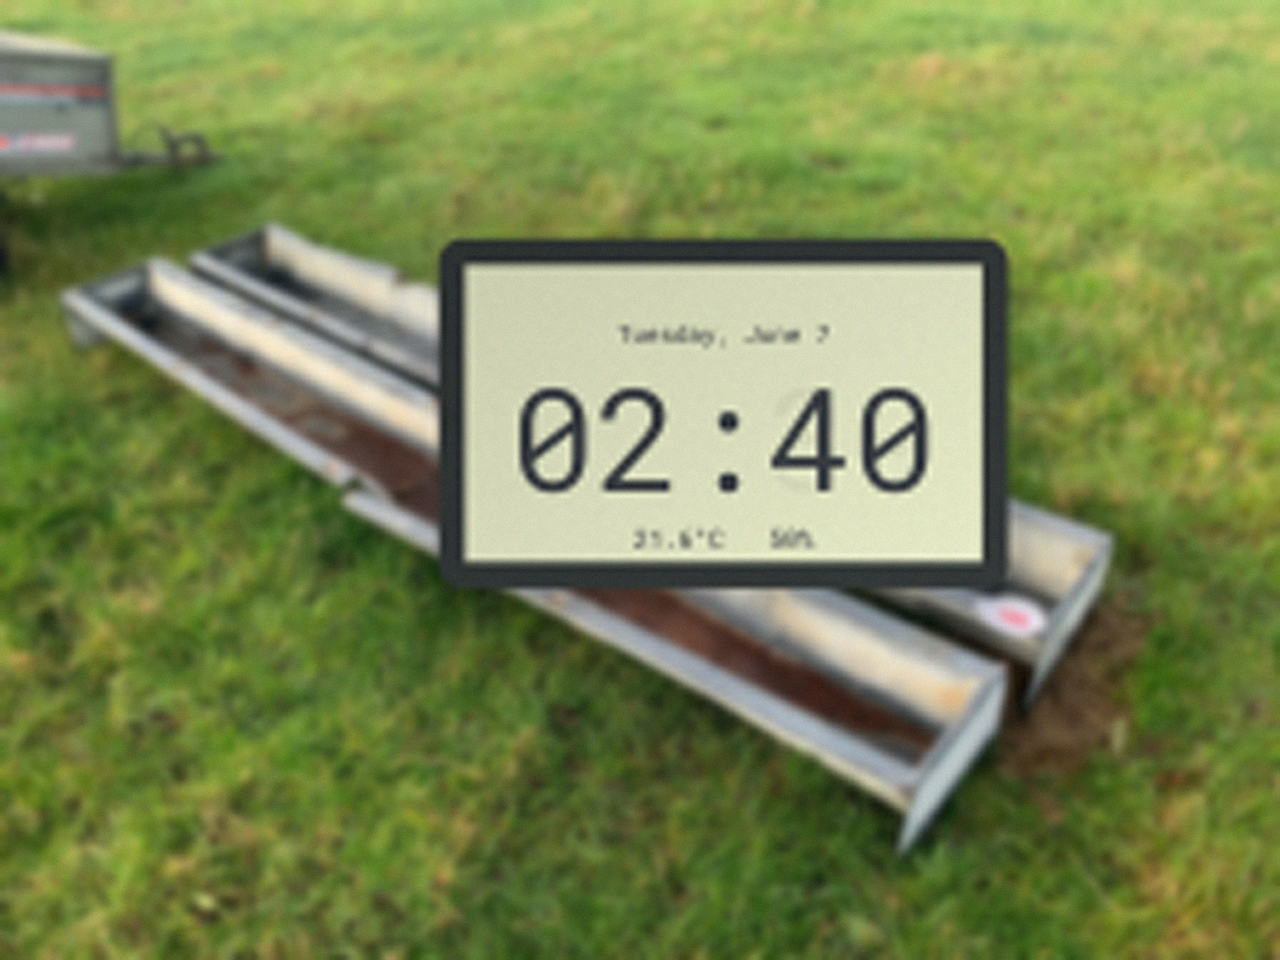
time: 2:40
